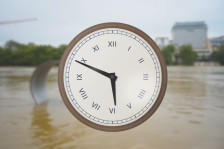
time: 5:49
